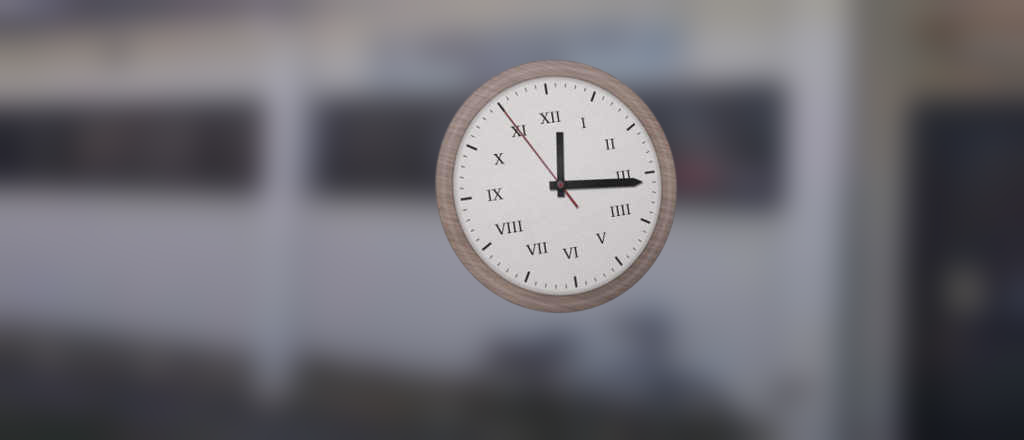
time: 12:15:55
